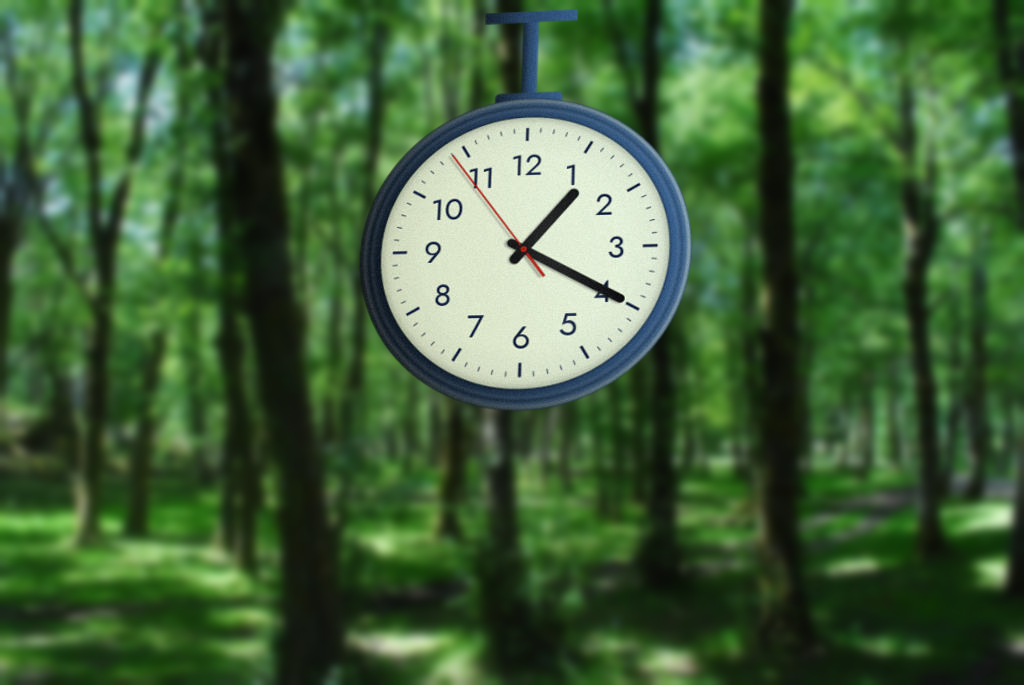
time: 1:19:54
